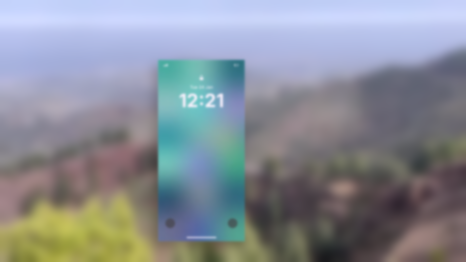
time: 12:21
